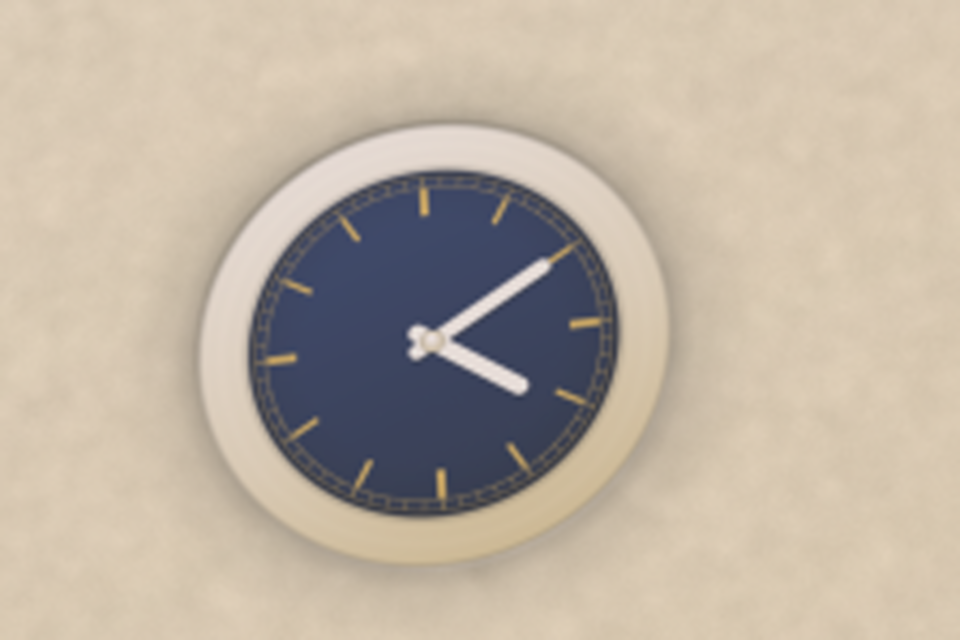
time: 4:10
